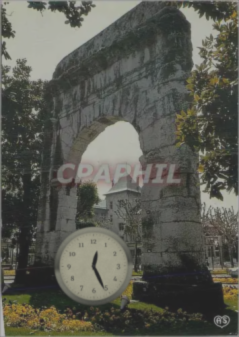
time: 12:26
